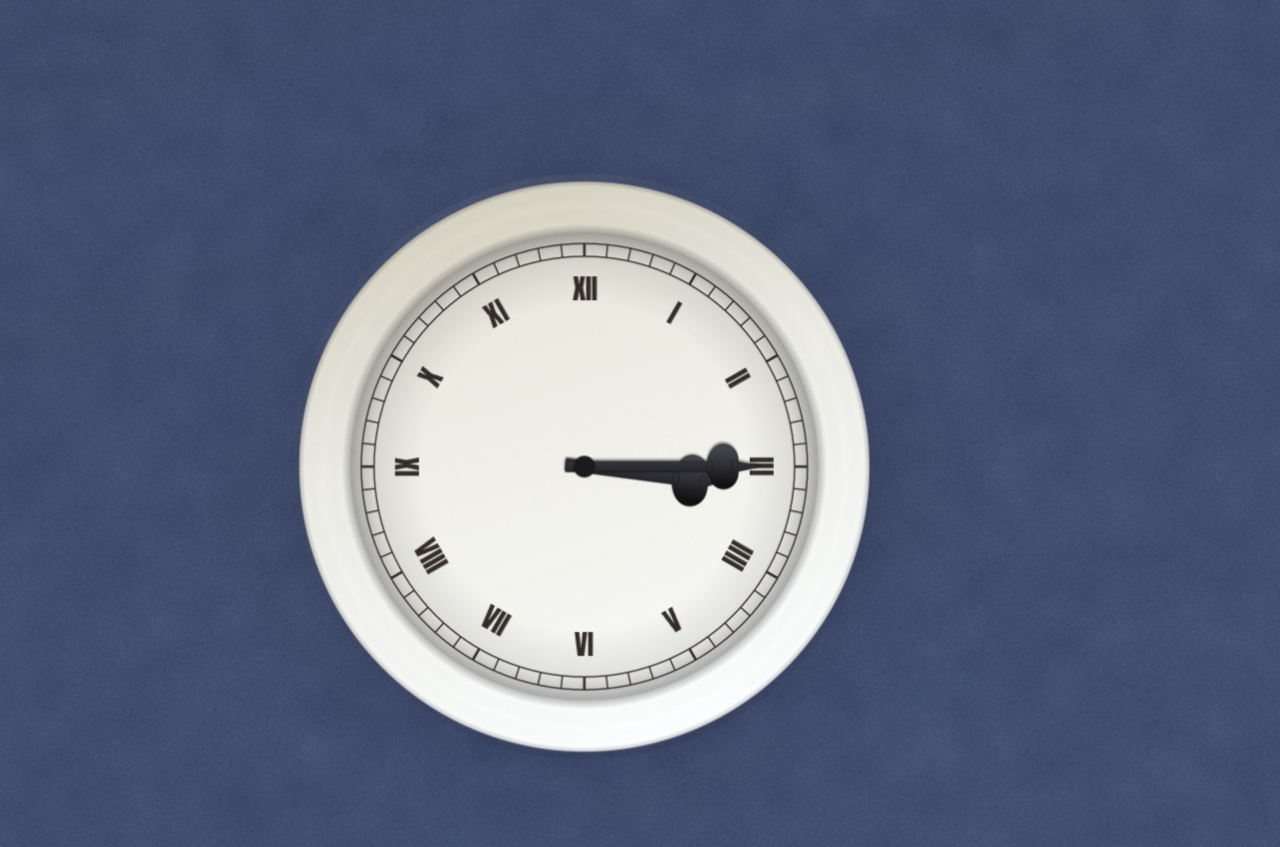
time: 3:15
